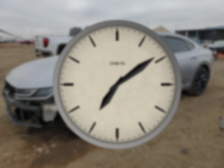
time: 7:09
